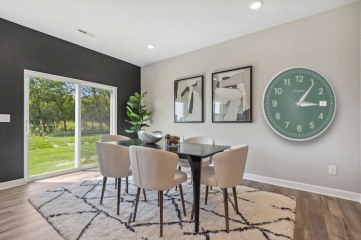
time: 3:06
